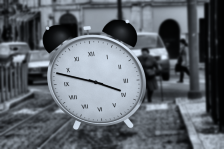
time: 3:48
